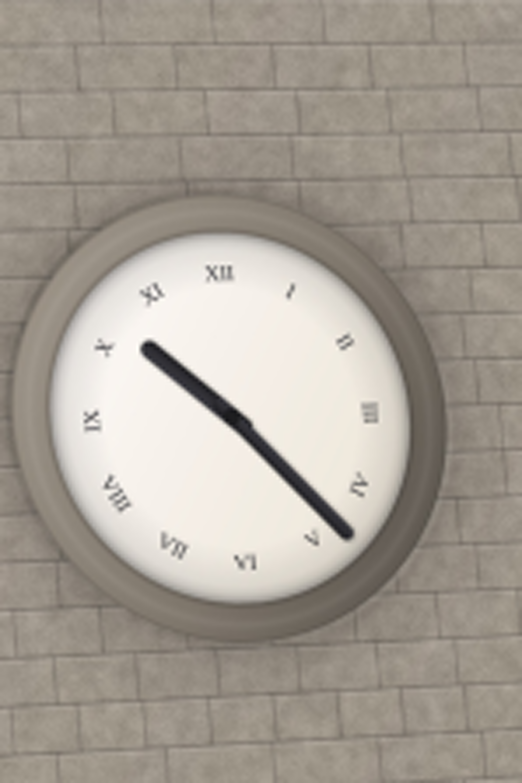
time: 10:23
